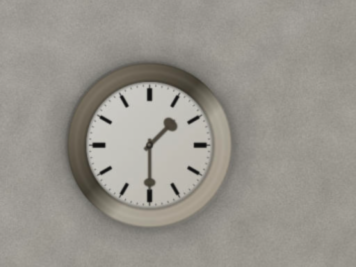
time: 1:30
